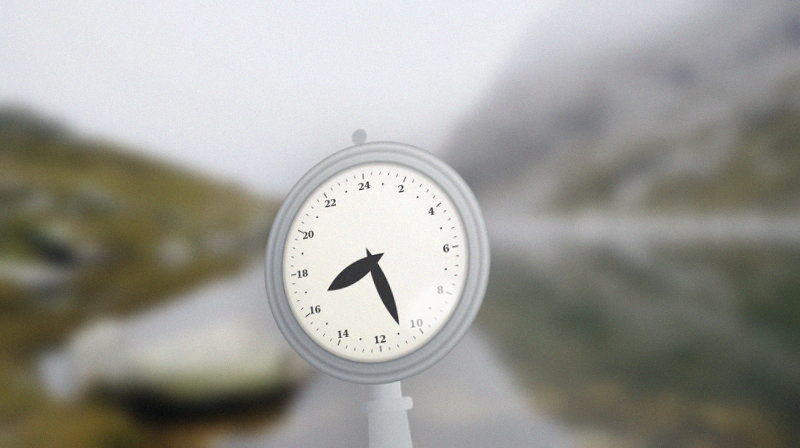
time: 16:27
